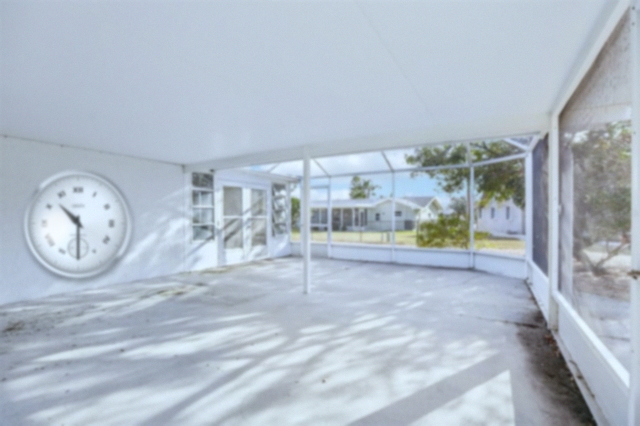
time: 10:30
